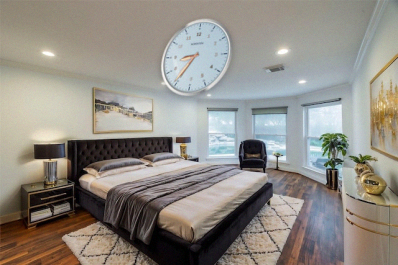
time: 8:36
